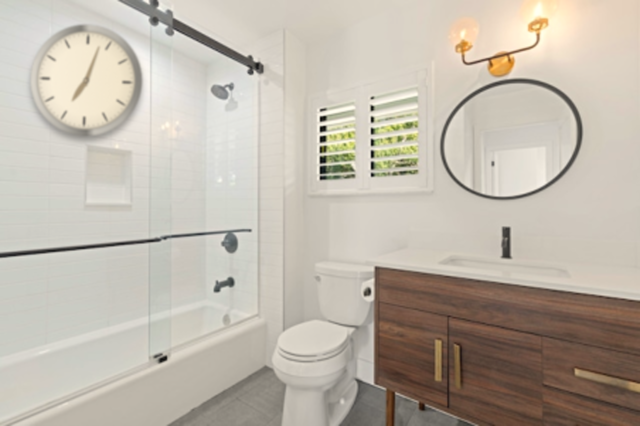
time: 7:03
